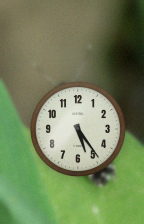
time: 5:24
